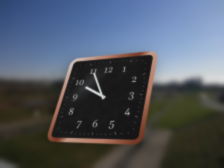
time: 9:55
